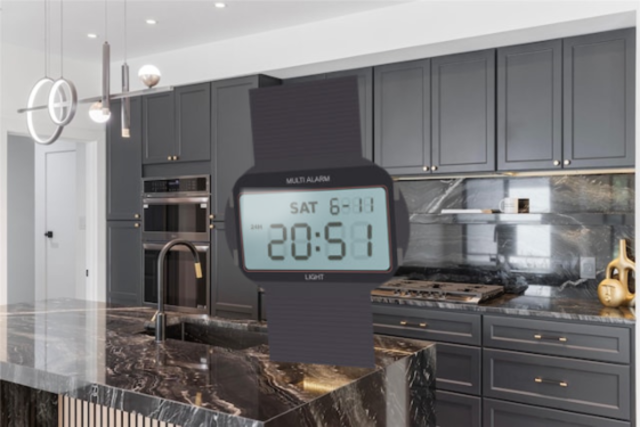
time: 20:51
